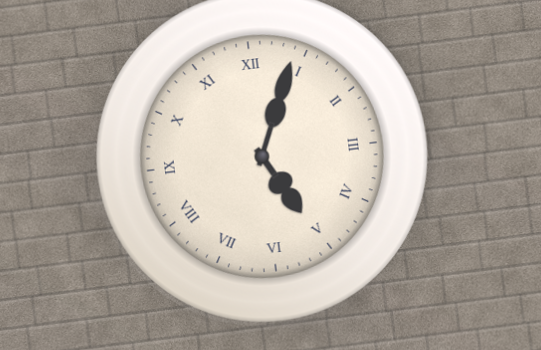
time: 5:04
